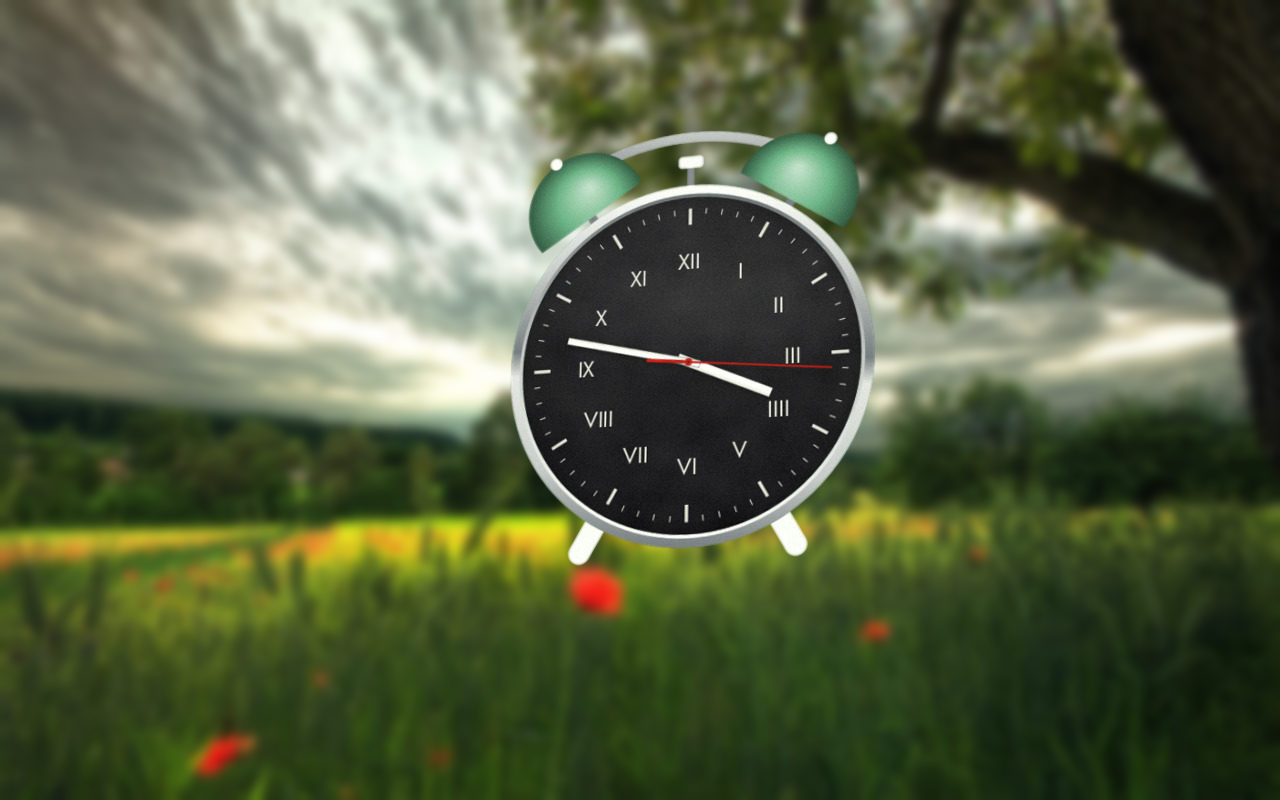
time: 3:47:16
